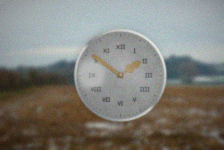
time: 1:51
